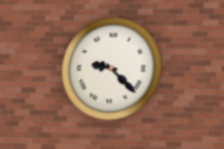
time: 9:22
